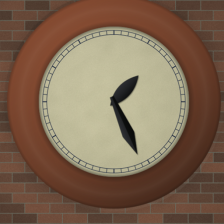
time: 1:26
